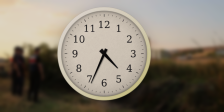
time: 4:34
